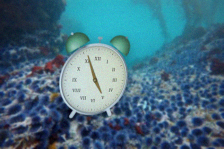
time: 4:56
